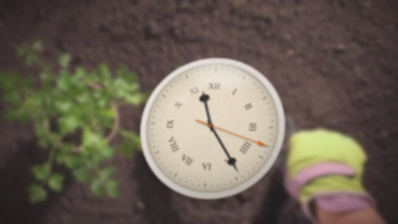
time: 11:24:18
